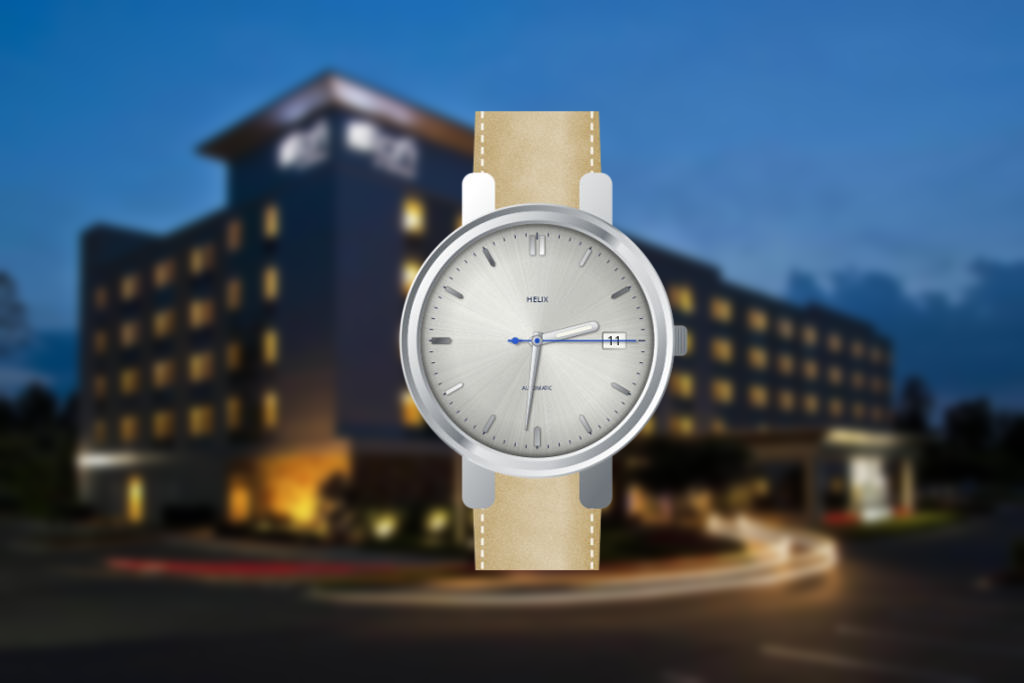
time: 2:31:15
